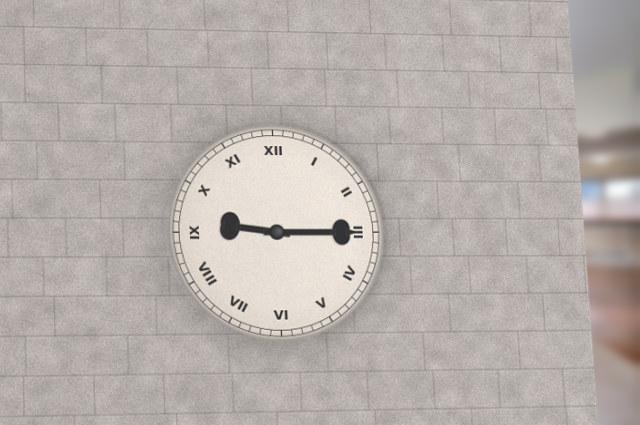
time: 9:15
